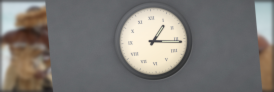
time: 1:16
